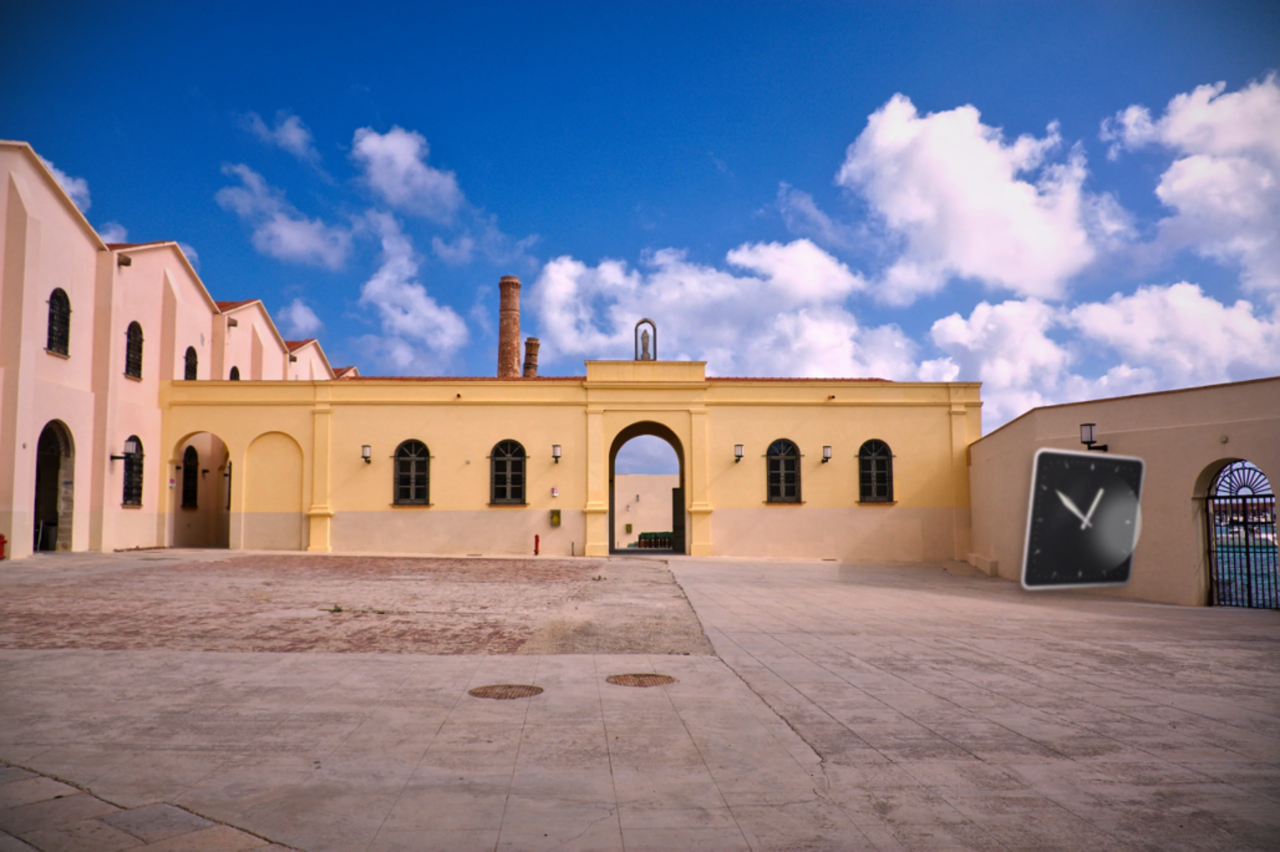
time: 12:51
